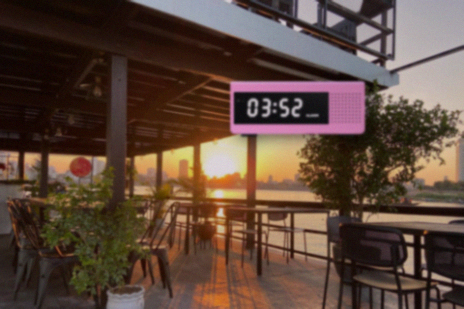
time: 3:52
